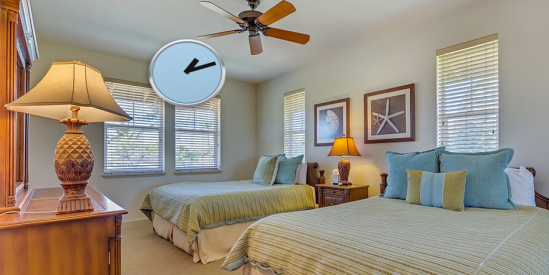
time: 1:12
